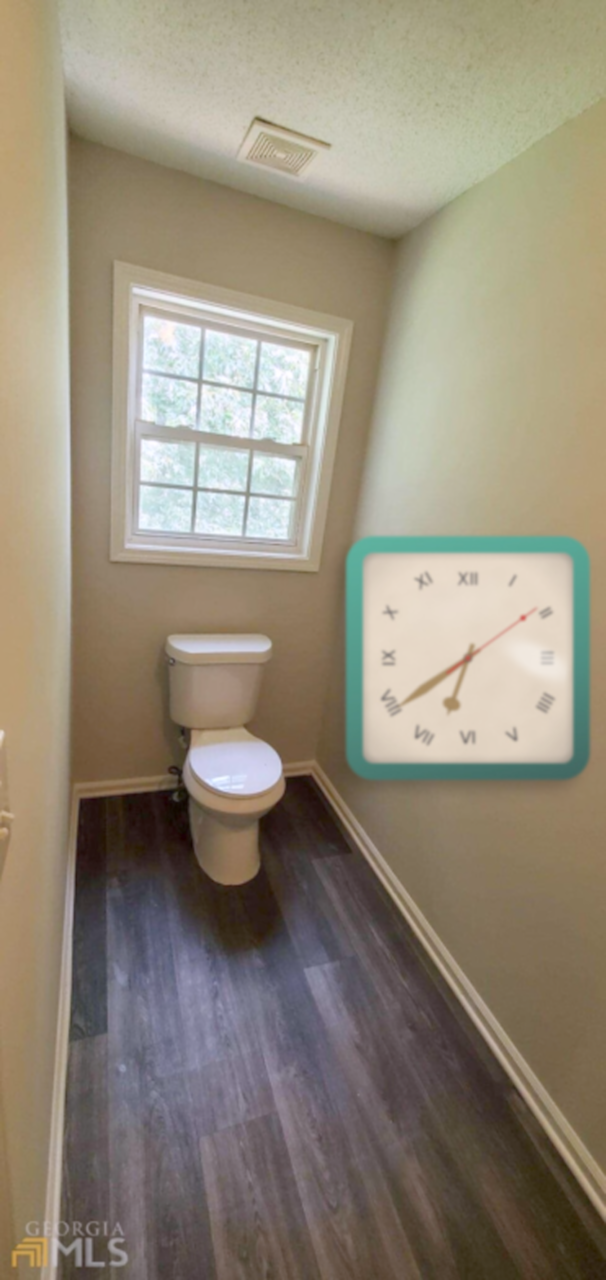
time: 6:39:09
